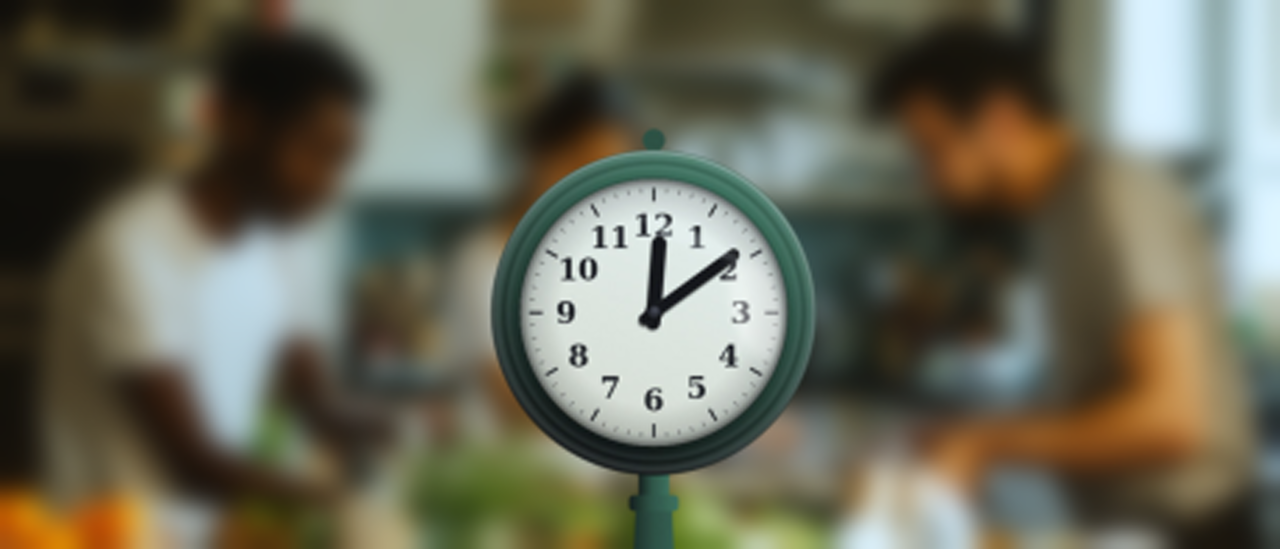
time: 12:09
